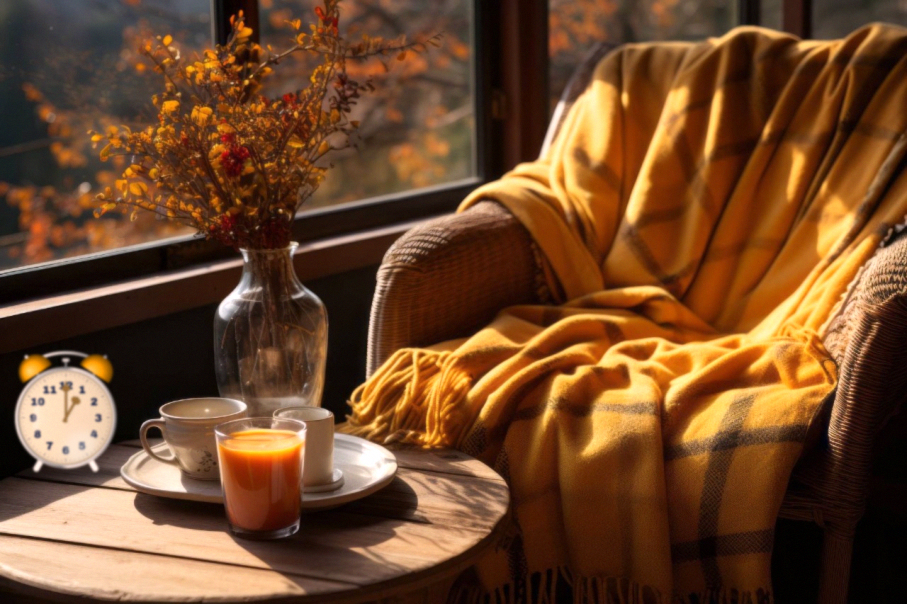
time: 1:00
